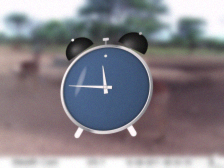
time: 11:46
